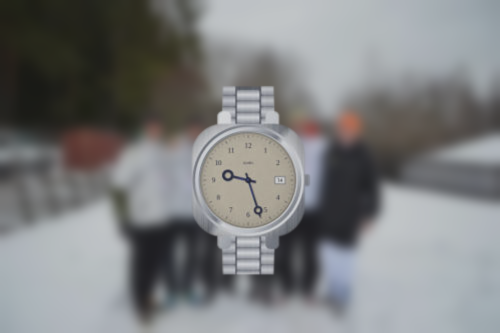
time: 9:27
